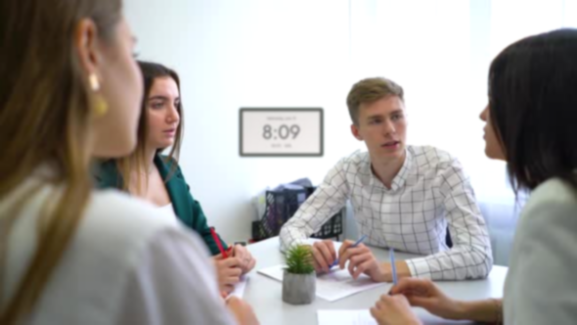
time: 8:09
